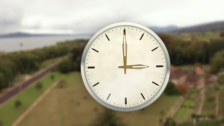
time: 3:00
